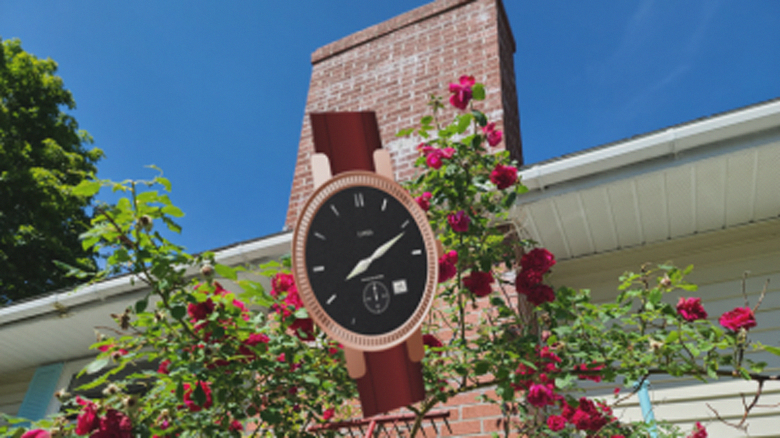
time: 8:11
